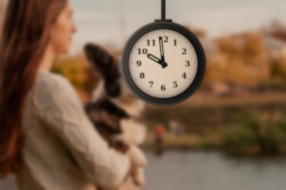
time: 9:59
